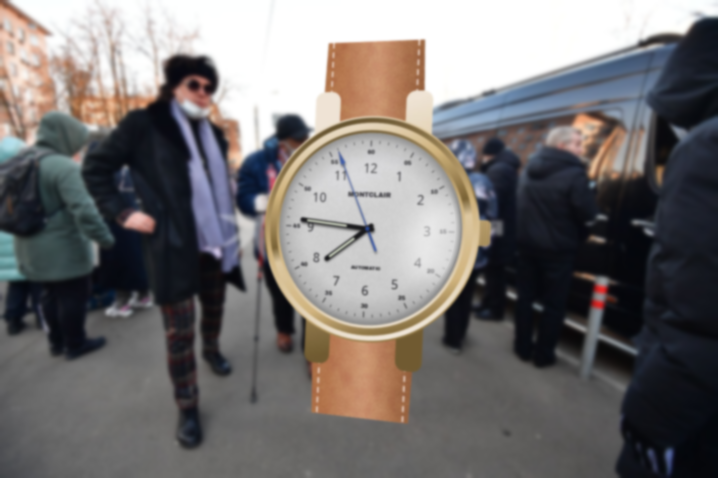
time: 7:45:56
